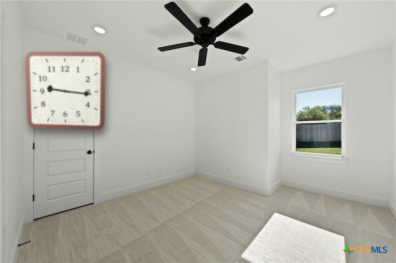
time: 9:16
